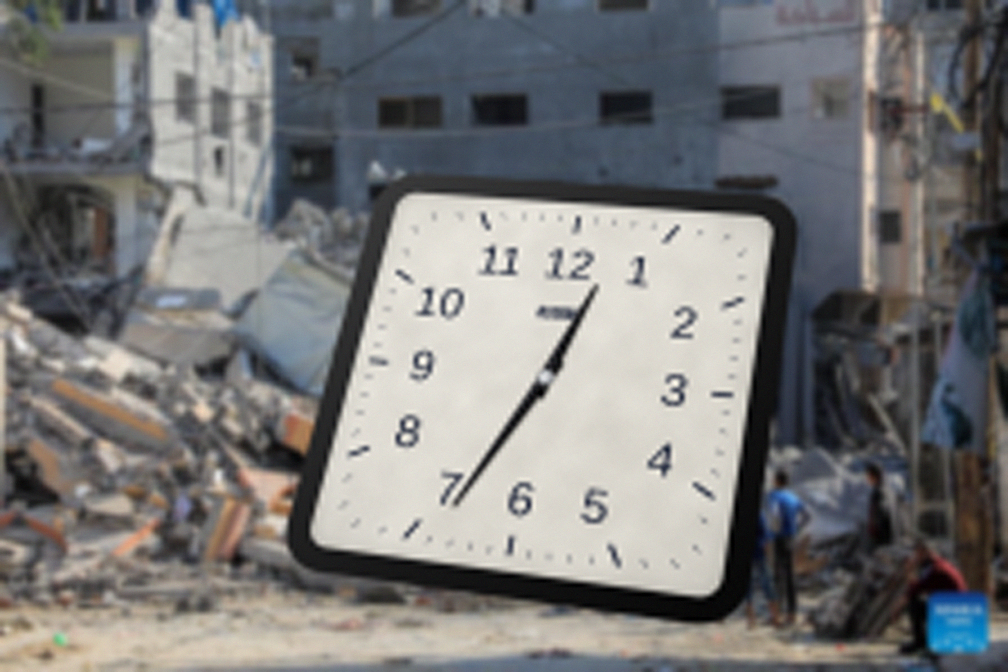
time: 12:34
